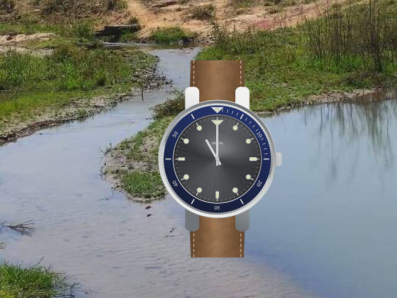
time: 11:00
